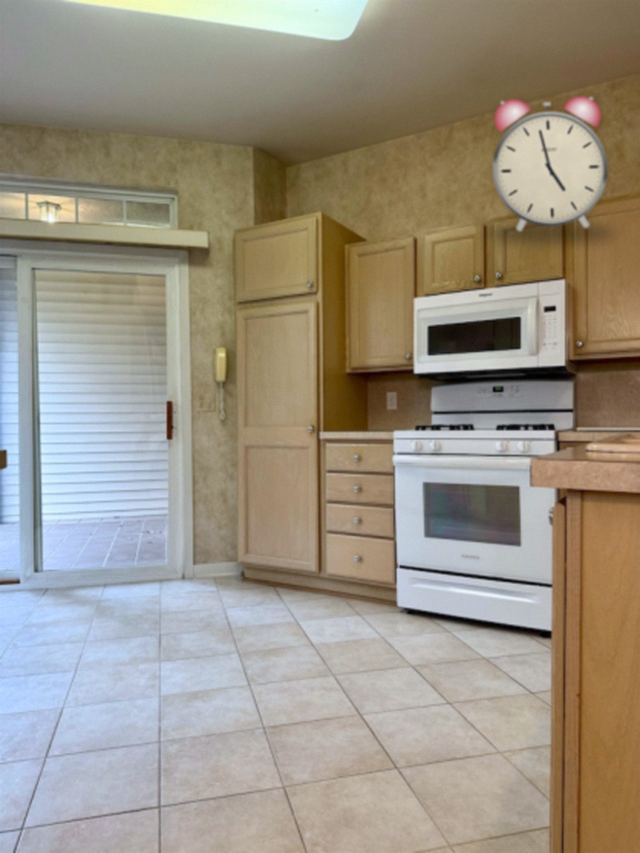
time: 4:58
